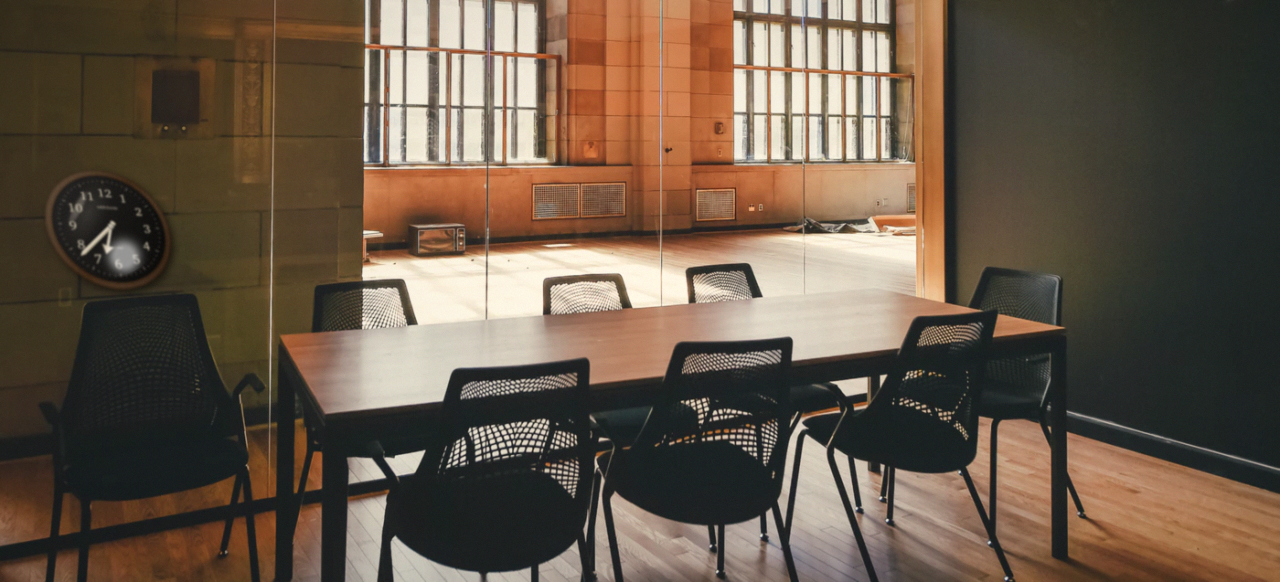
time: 6:38
